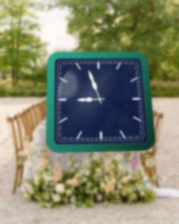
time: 8:57
